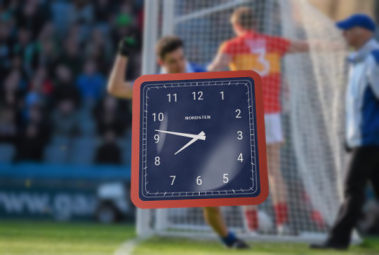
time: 7:47
